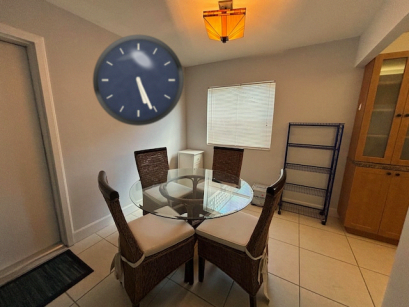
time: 5:26
